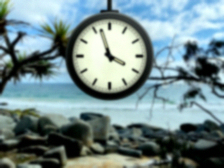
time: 3:57
